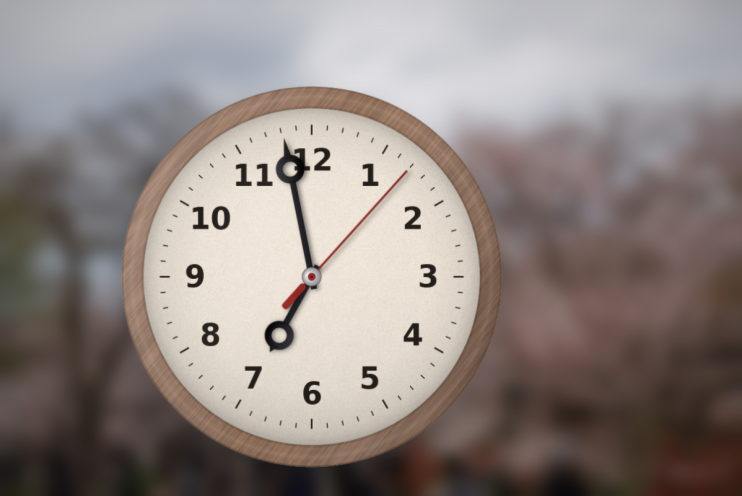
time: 6:58:07
